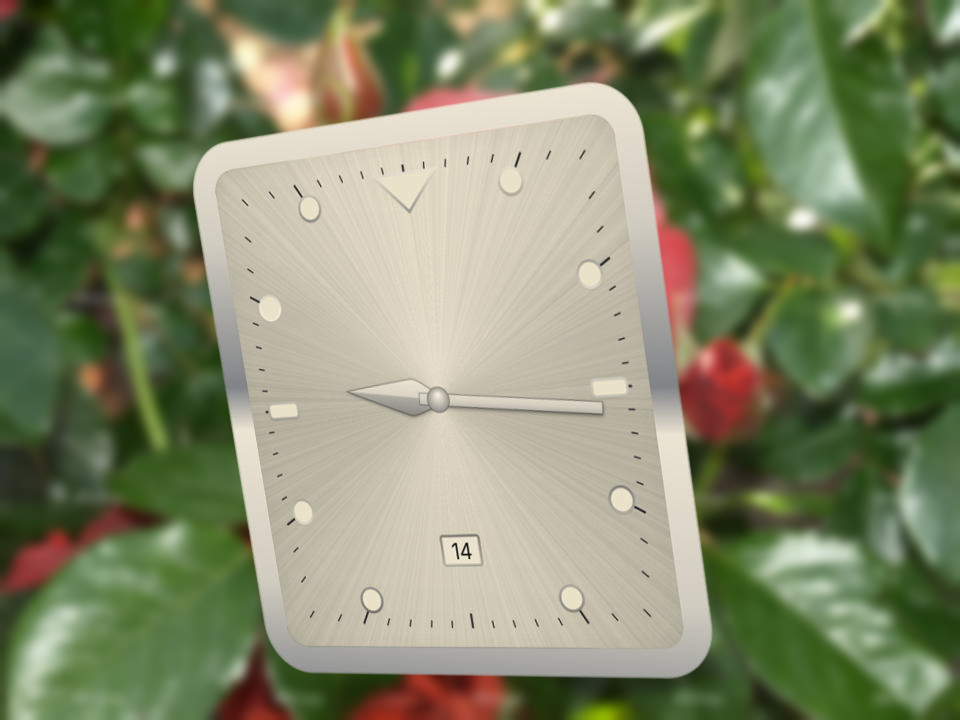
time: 9:16
